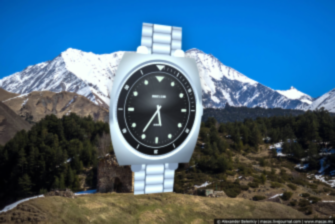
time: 5:36
